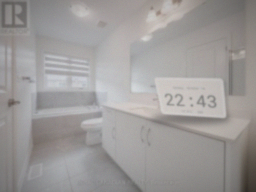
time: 22:43
